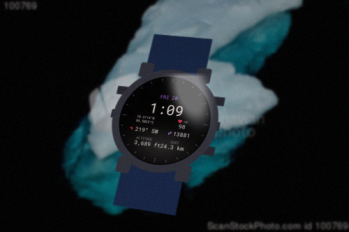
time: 1:09
